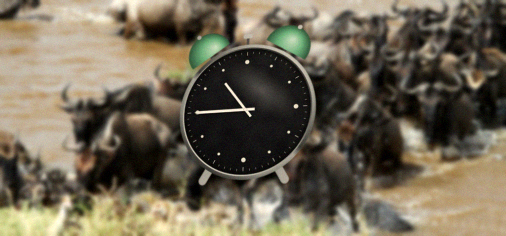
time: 10:45
